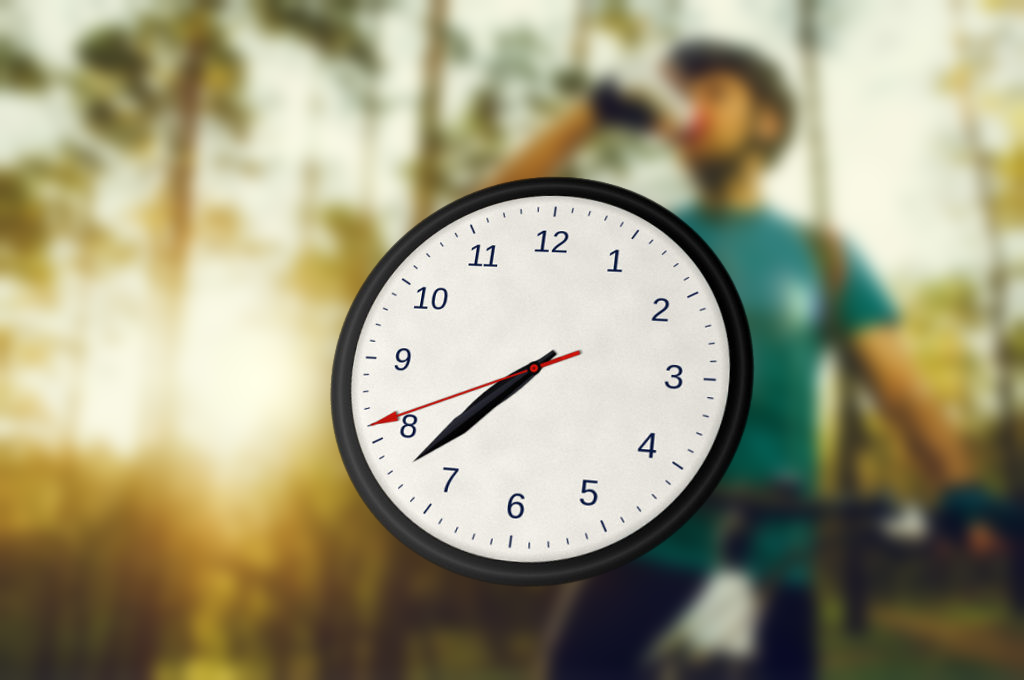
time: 7:37:41
